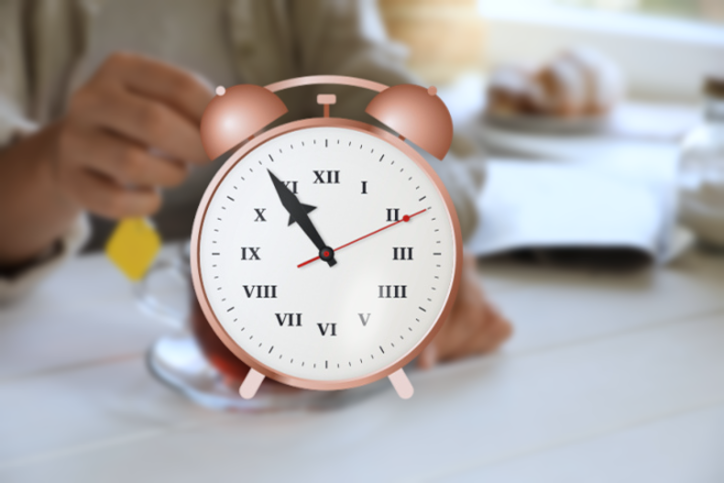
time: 10:54:11
